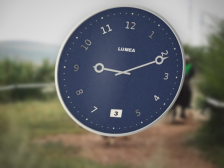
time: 9:11
